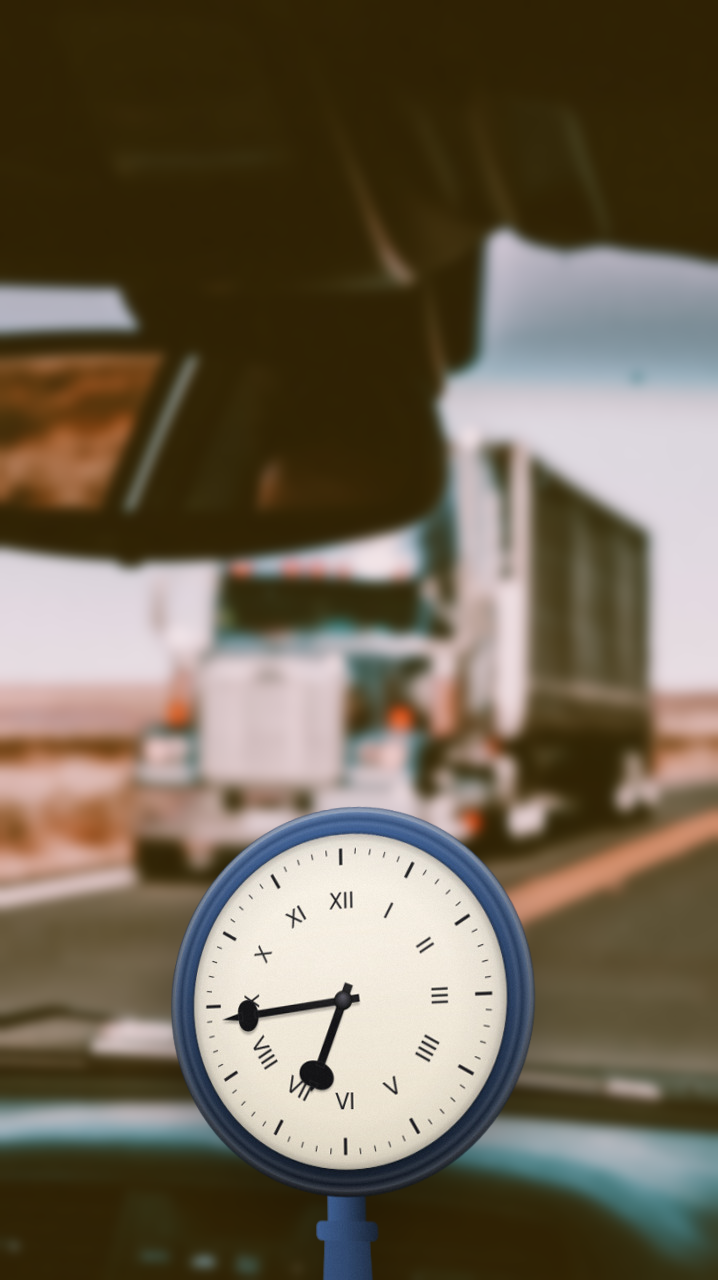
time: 6:44
